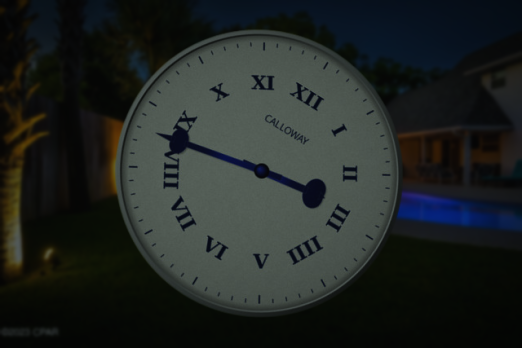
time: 2:43
